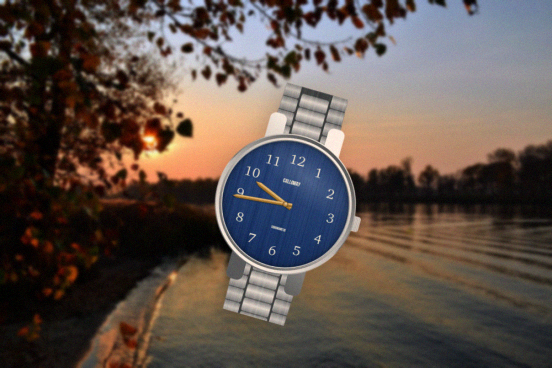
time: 9:44
